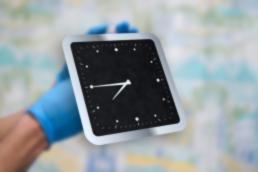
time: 7:45
